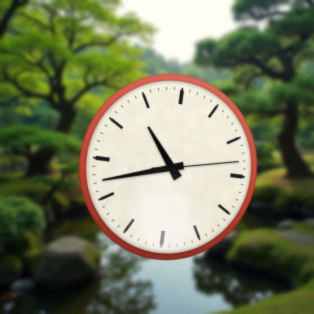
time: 10:42:13
